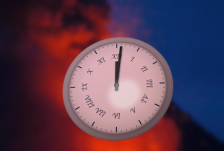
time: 12:01
